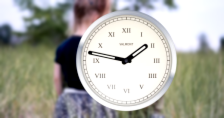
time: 1:47
